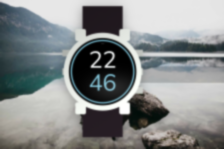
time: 22:46
